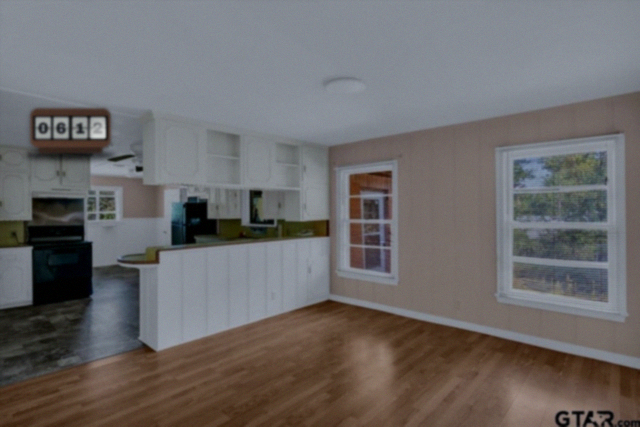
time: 6:12
